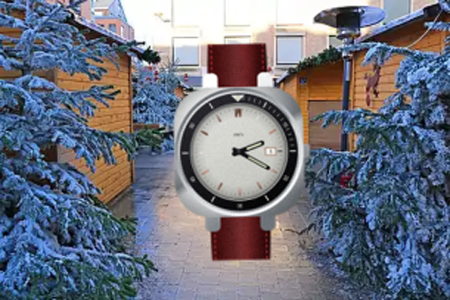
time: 2:20
